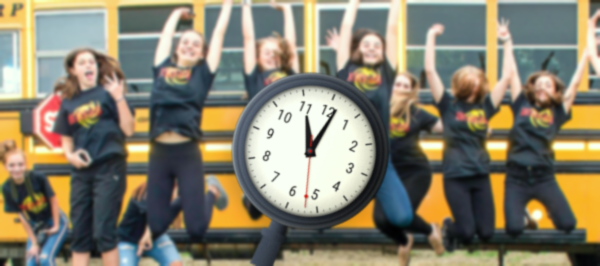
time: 11:01:27
